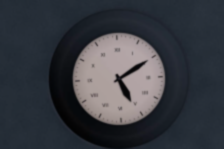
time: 5:10
